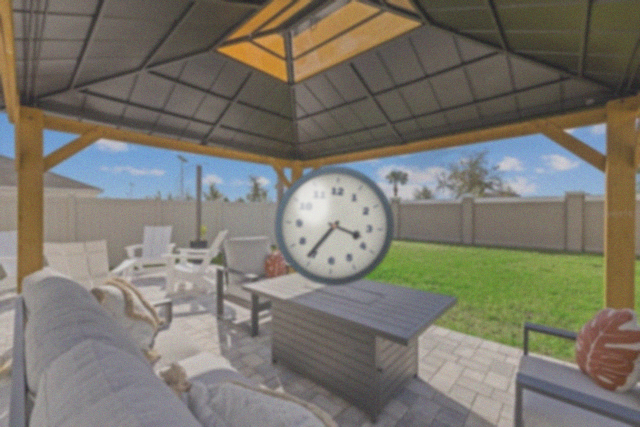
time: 3:36
